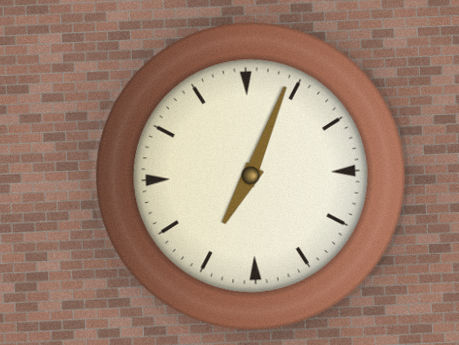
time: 7:04
